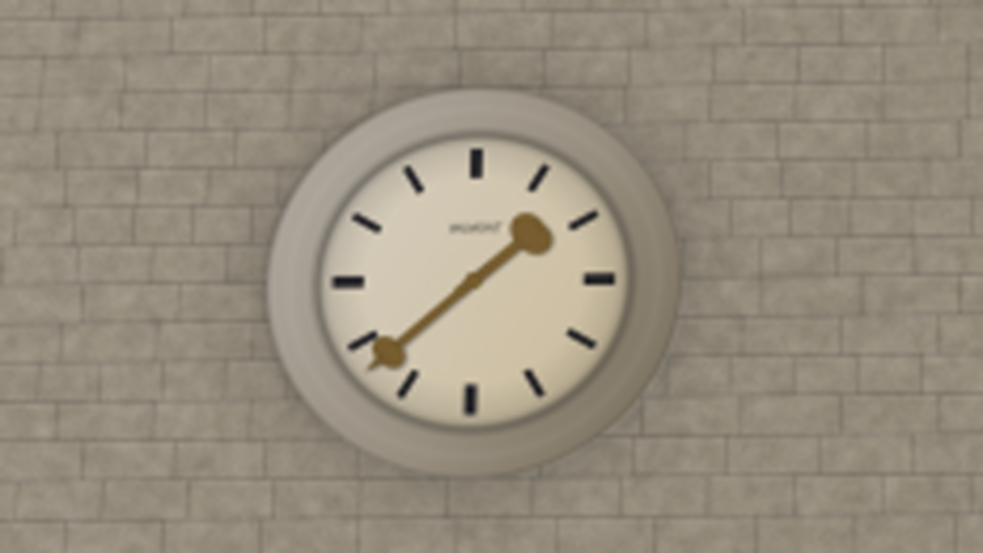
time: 1:38
